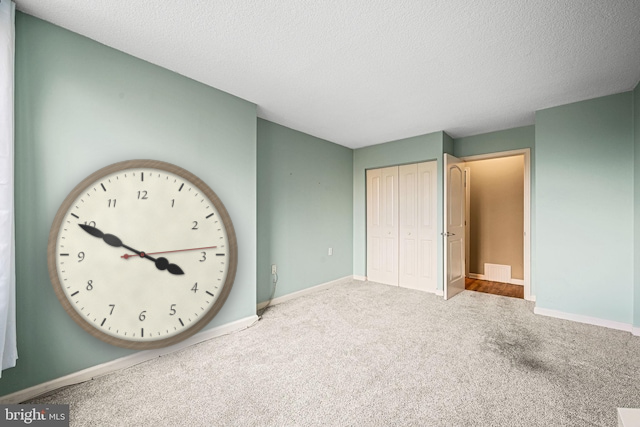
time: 3:49:14
